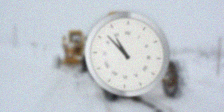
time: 10:52
